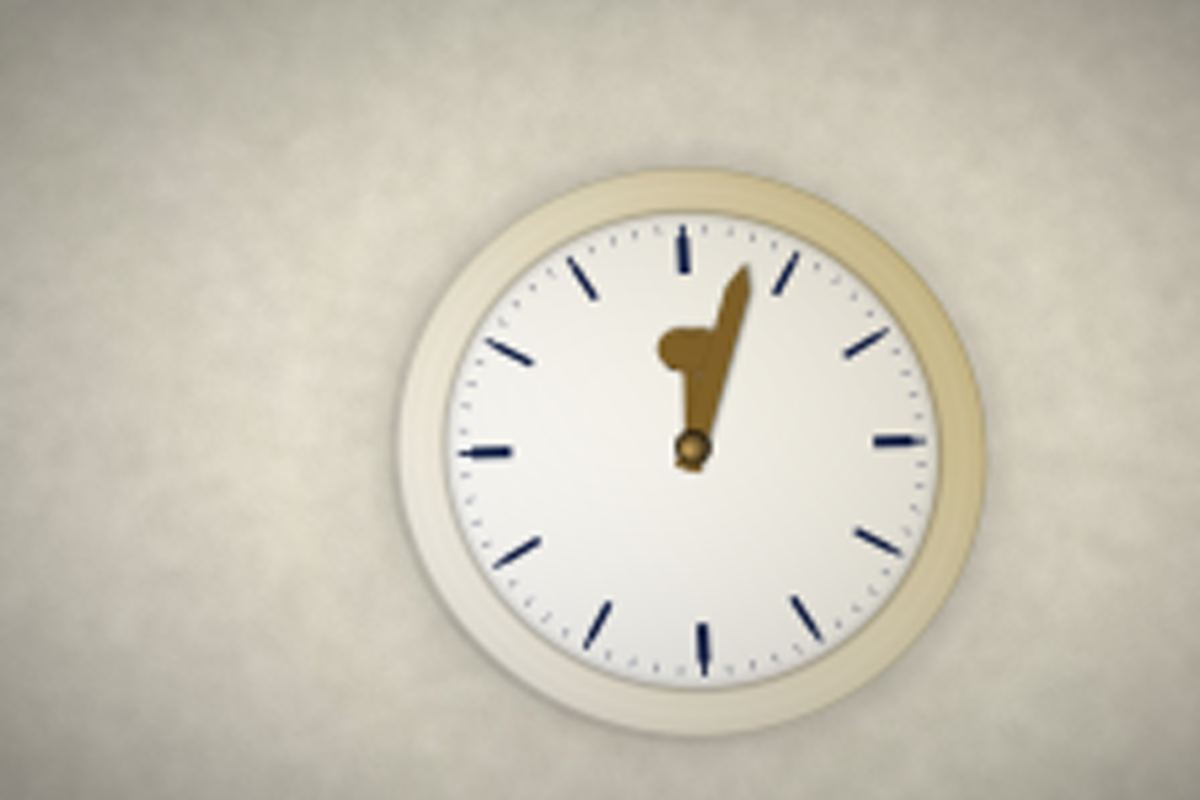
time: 12:03
